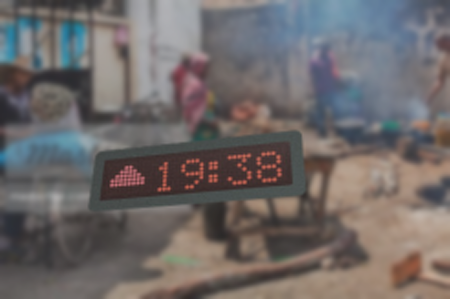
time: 19:38
